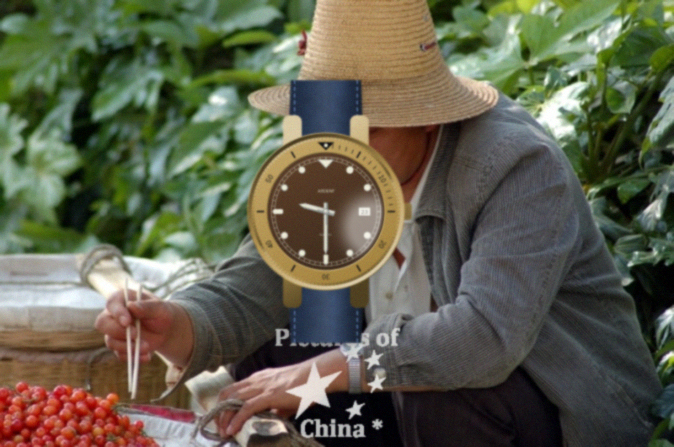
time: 9:30
